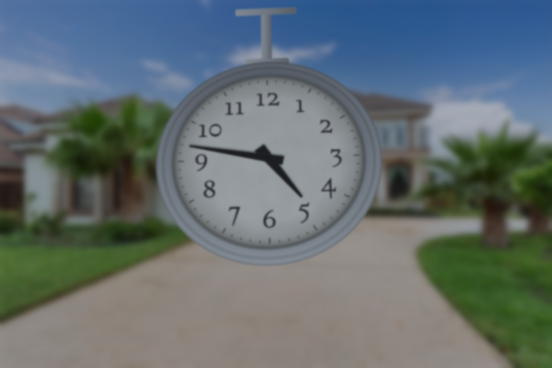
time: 4:47
